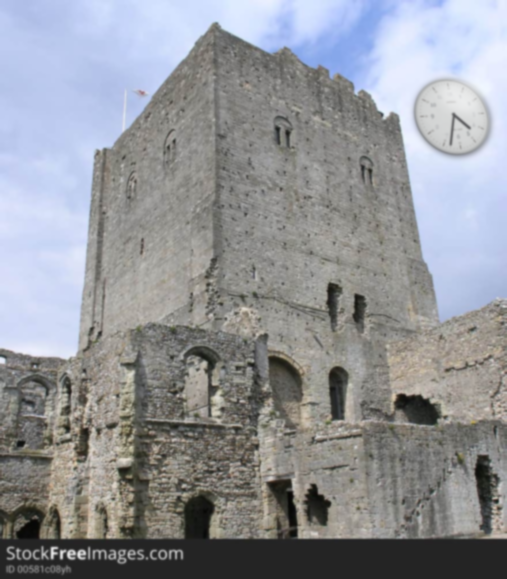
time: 4:33
